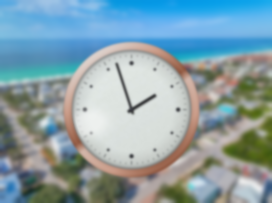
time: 1:57
